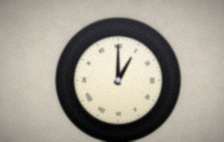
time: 1:00
